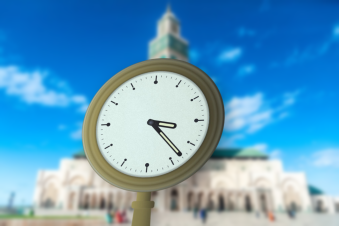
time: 3:23
